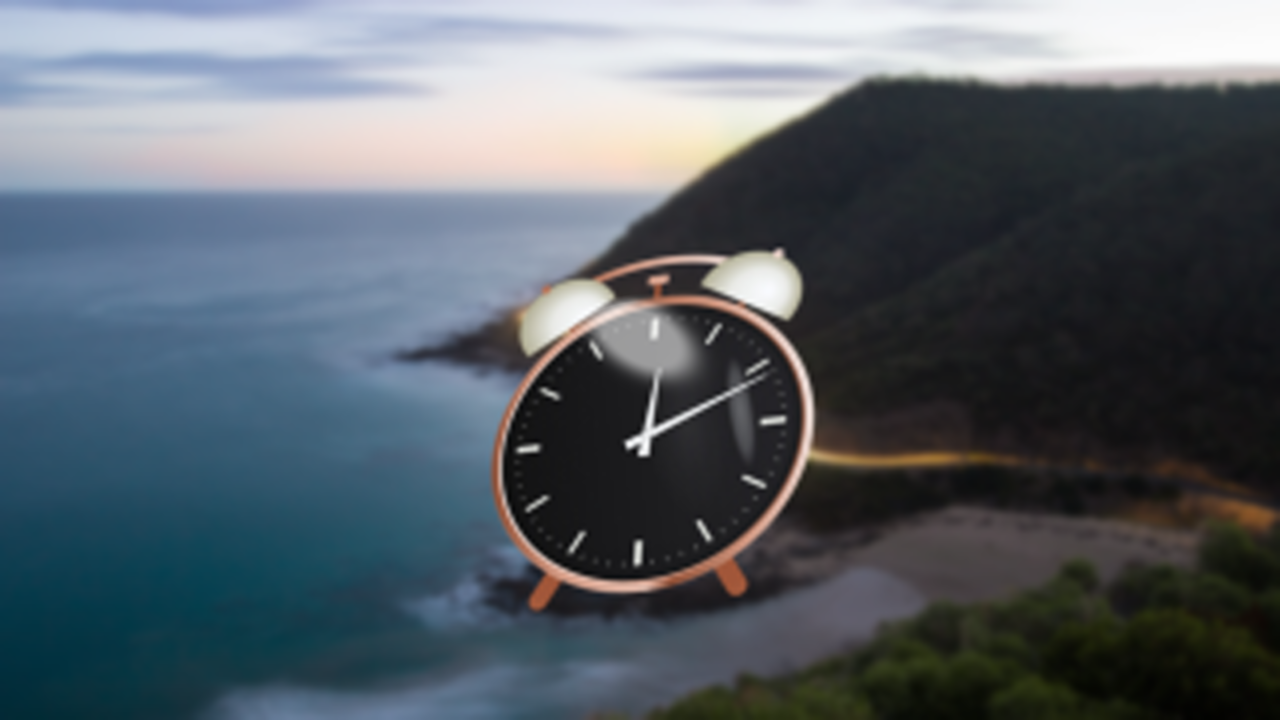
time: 12:11
